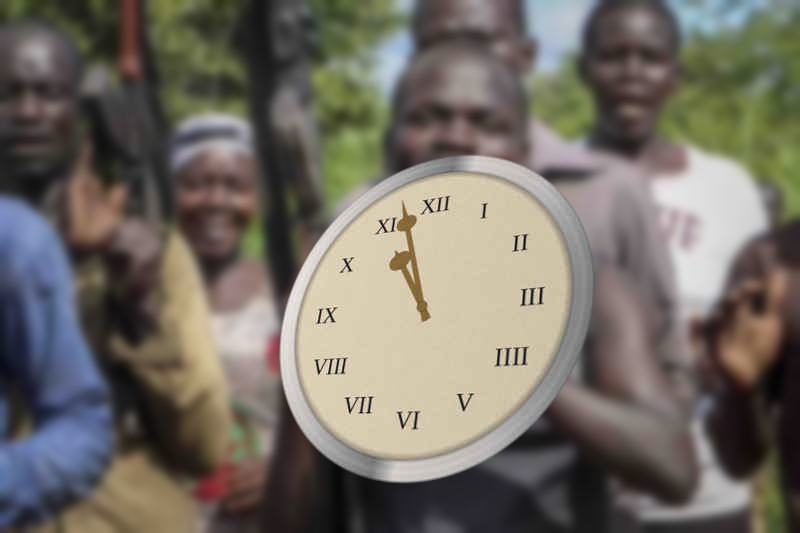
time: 10:57
